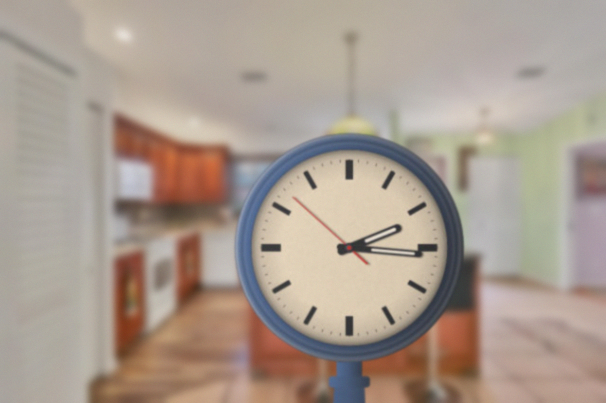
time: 2:15:52
